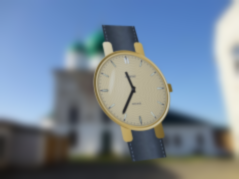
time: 11:36
